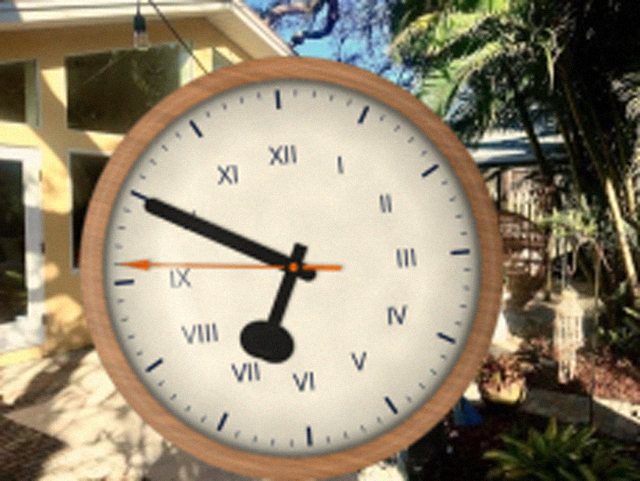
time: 6:49:46
